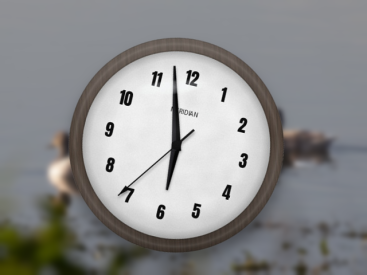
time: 5:57:36
